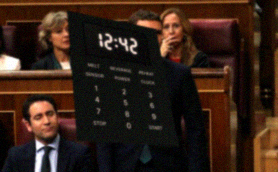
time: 12:42
